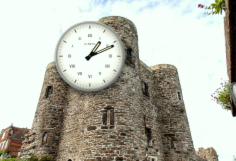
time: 1:11
